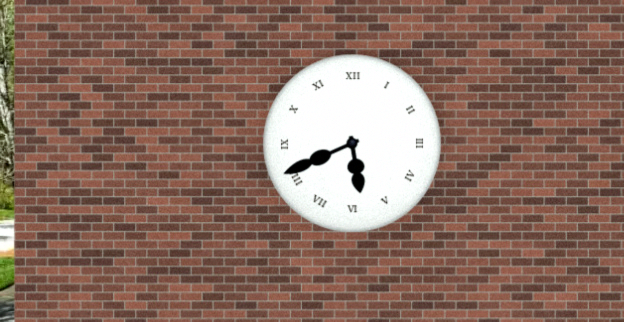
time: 5:41
